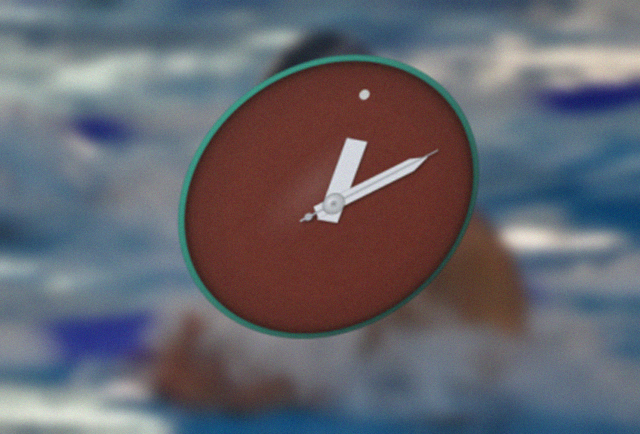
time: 12:09:09
